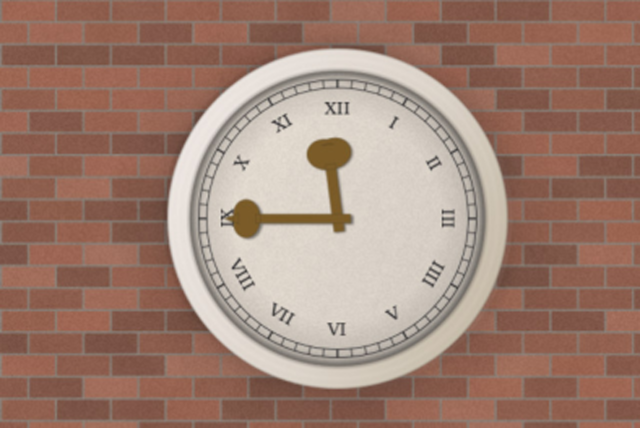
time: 11:45
